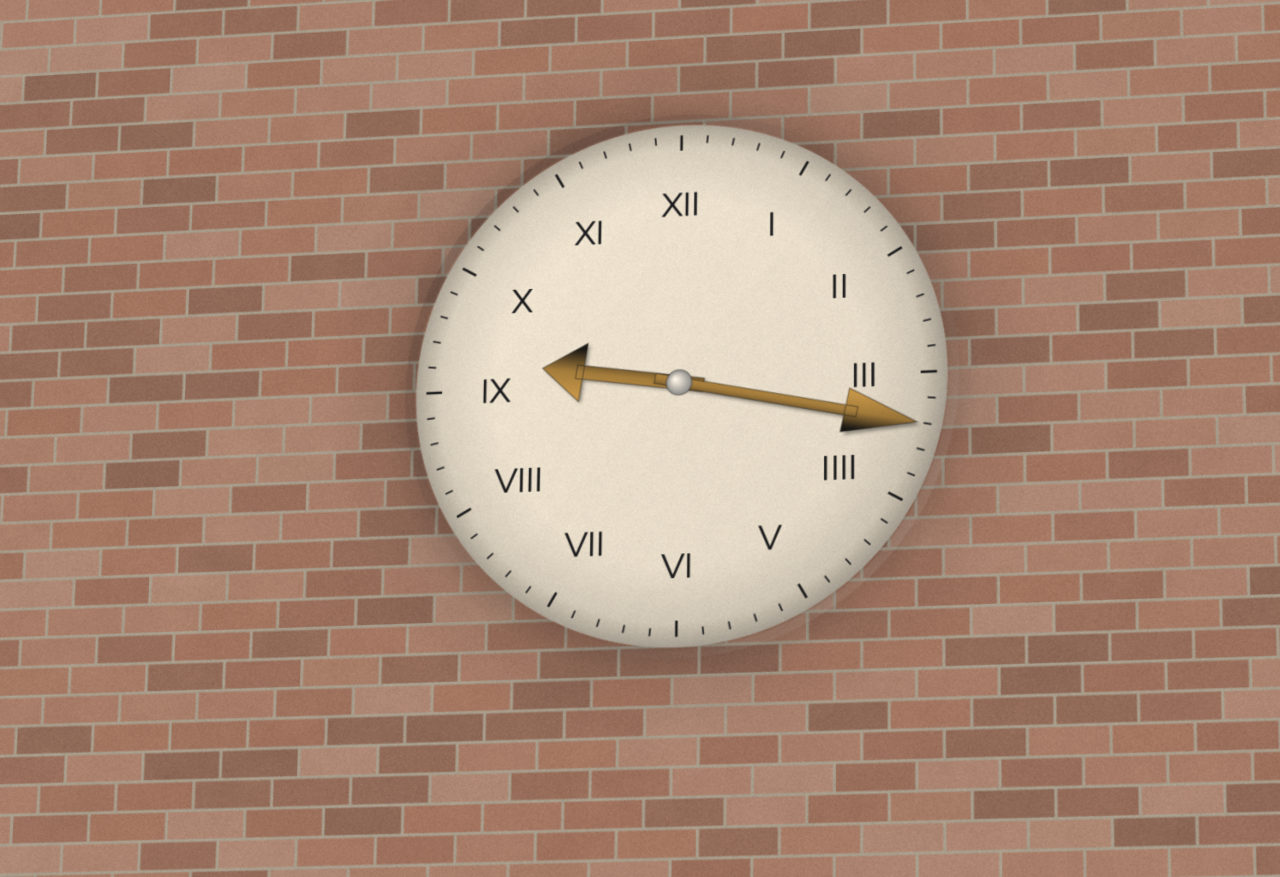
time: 9:17
